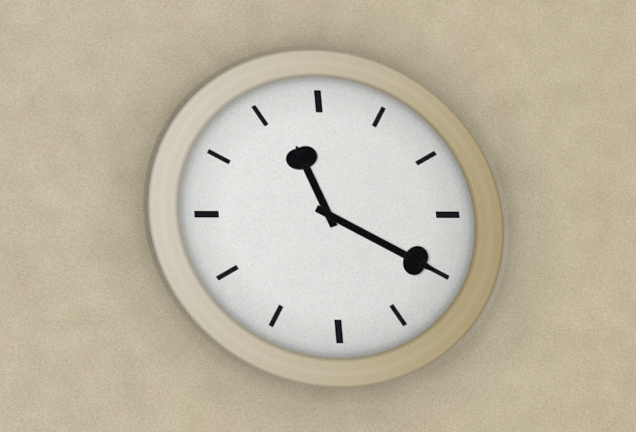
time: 11:20
